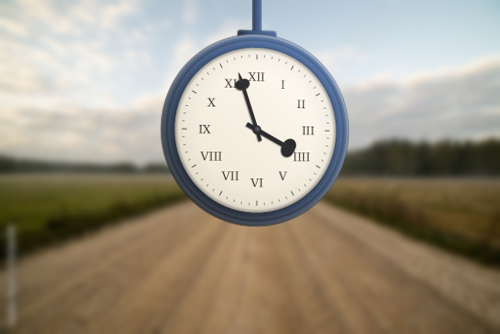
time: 3:57
